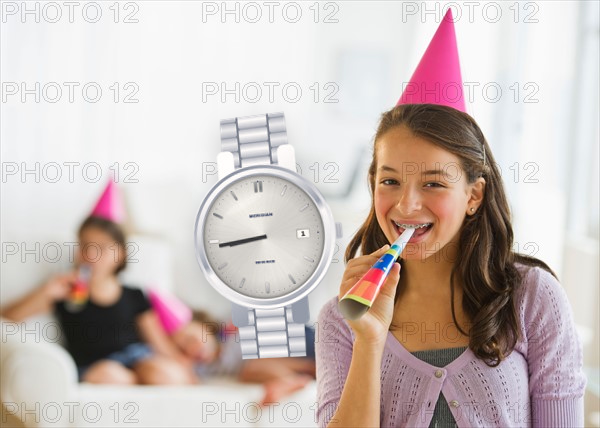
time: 8:44
